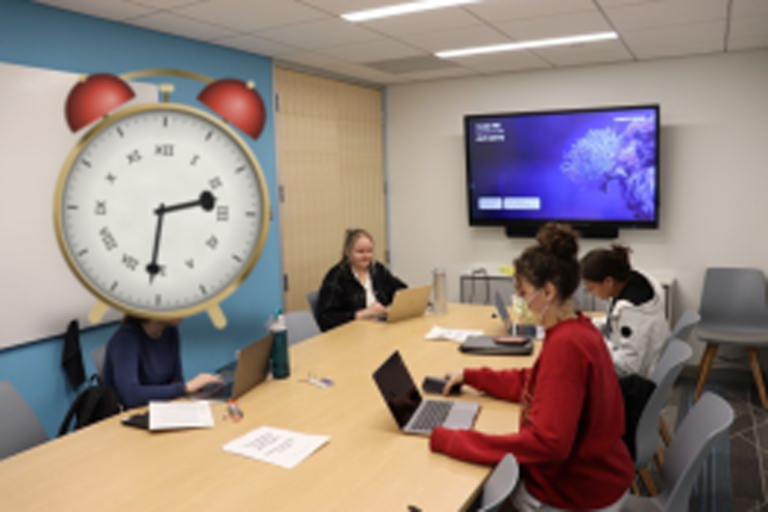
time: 2:31
